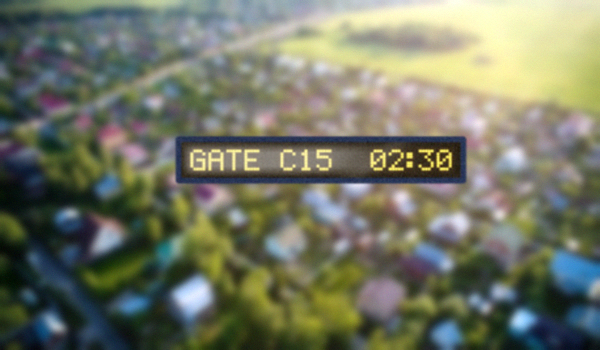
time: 2:30
